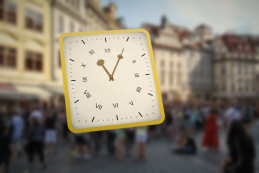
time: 11:05
